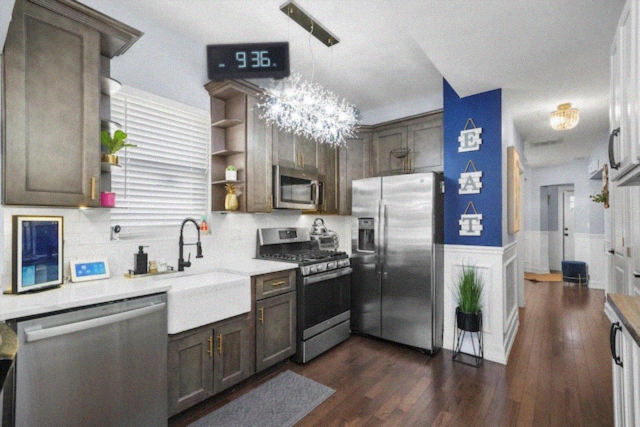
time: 9:36
